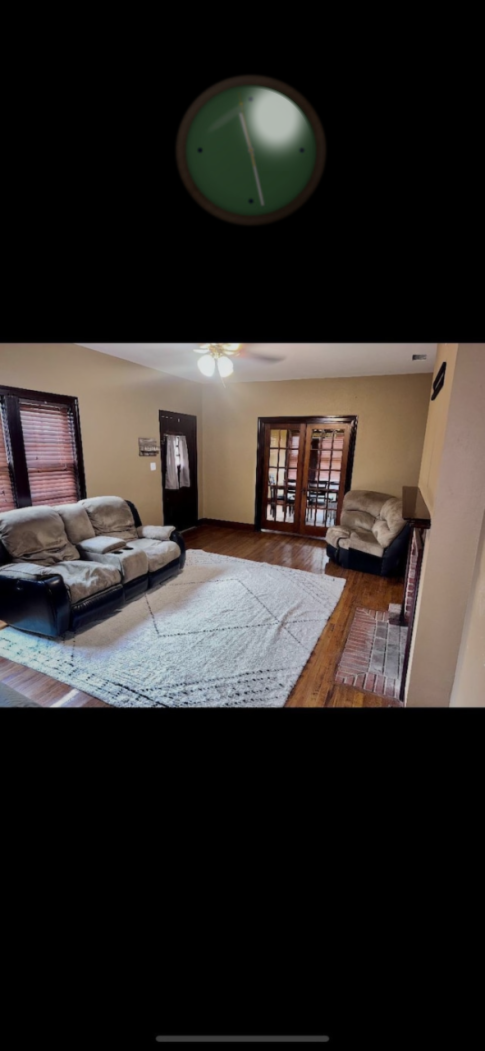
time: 11:27:58
